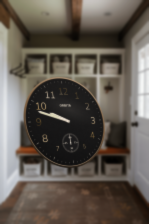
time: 9:48
